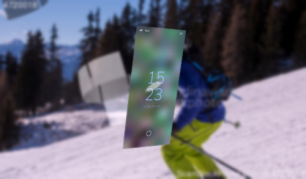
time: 15:23
